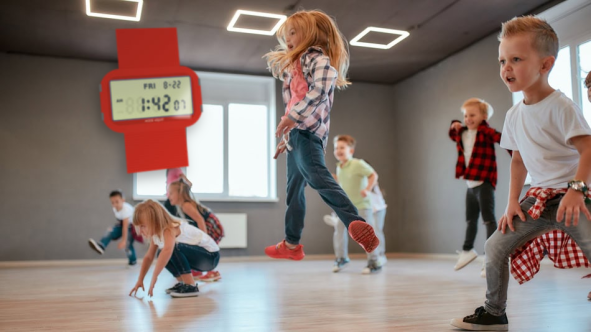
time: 1:42:07
